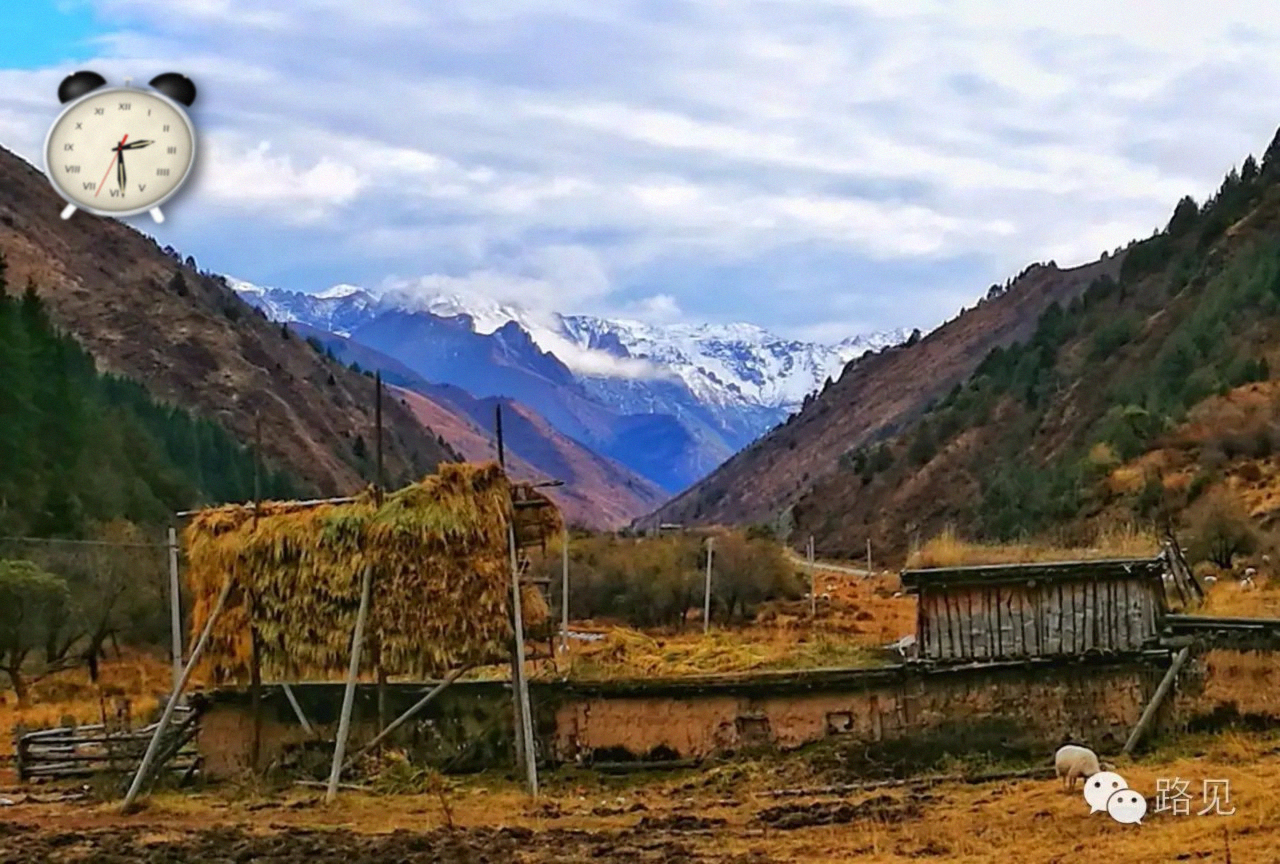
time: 2:28:33
